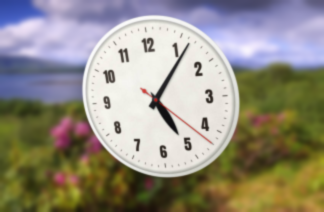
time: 5:06:22
